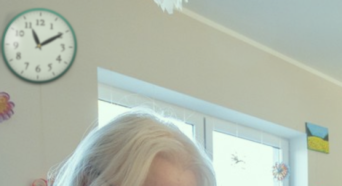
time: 11:10
